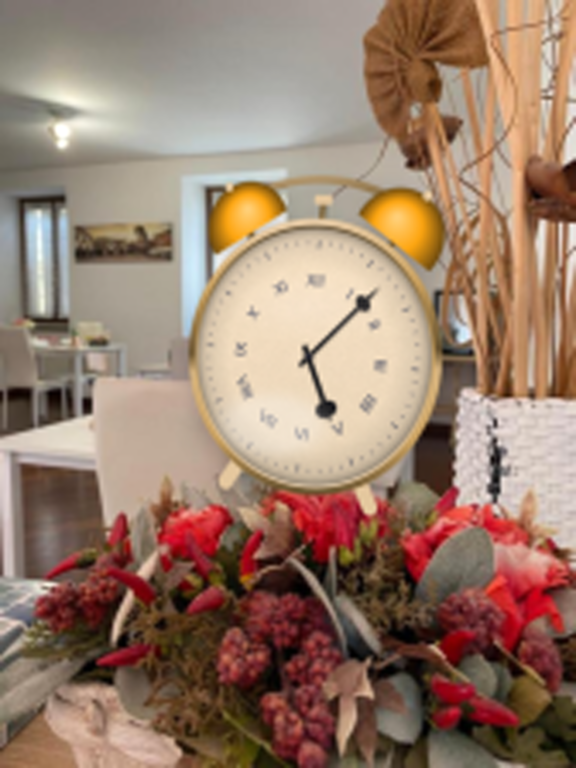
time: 5:07
